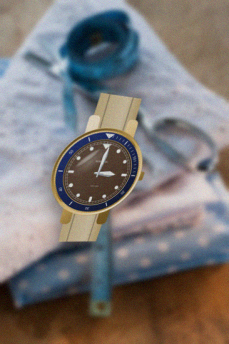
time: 3:01
